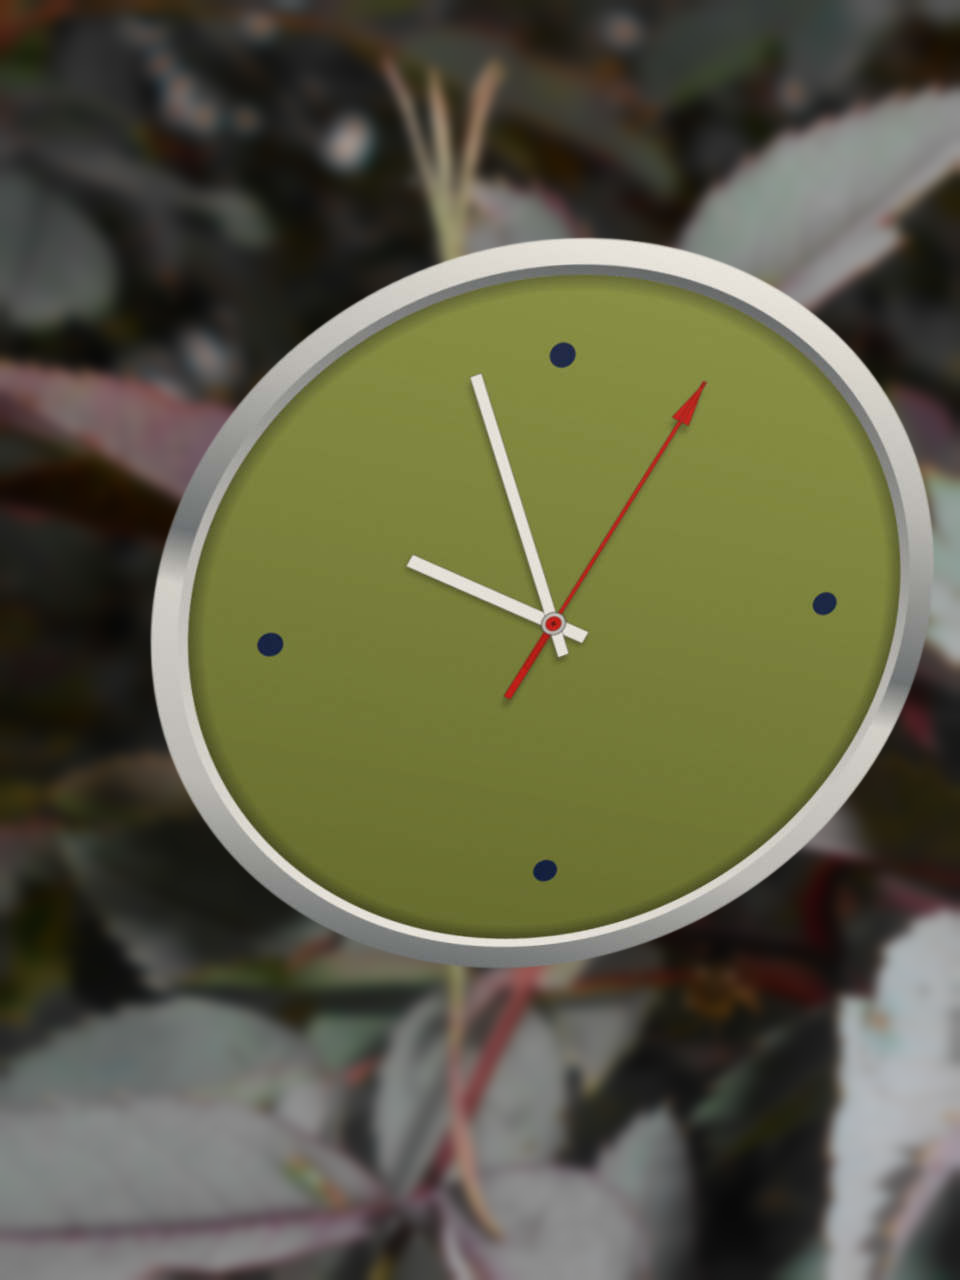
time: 9:57:05
